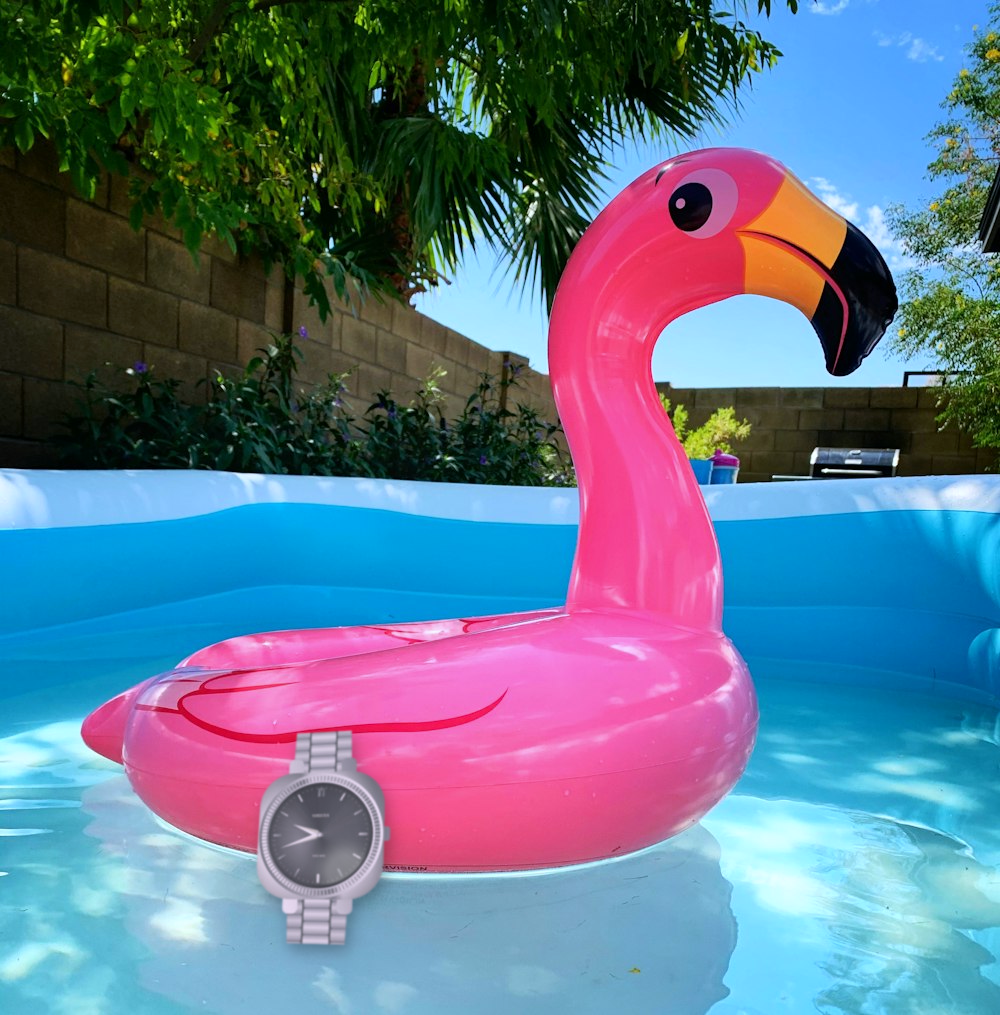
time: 9:42
